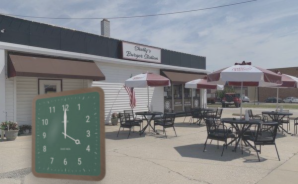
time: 4:00
